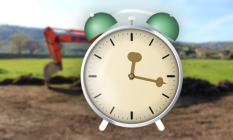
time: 12:17
